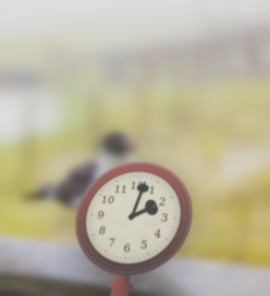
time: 2:02
